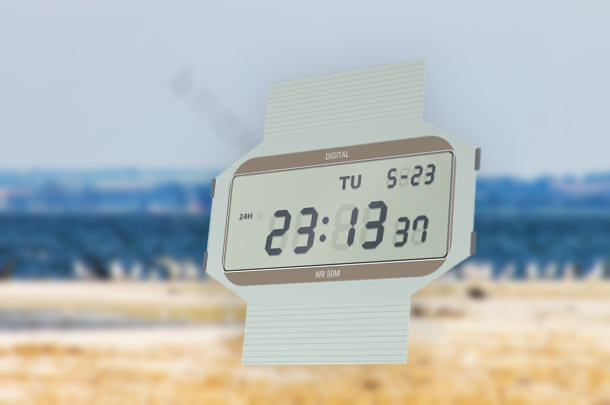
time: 23:13:37
